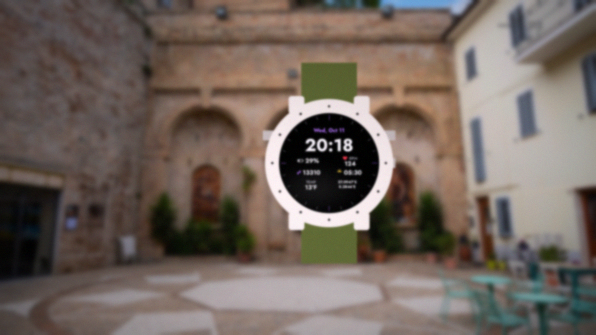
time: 20:18
